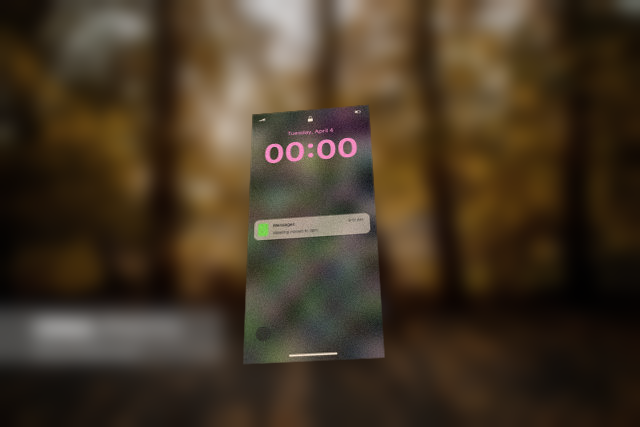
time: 0:00
